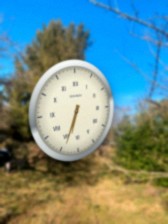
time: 6:34
